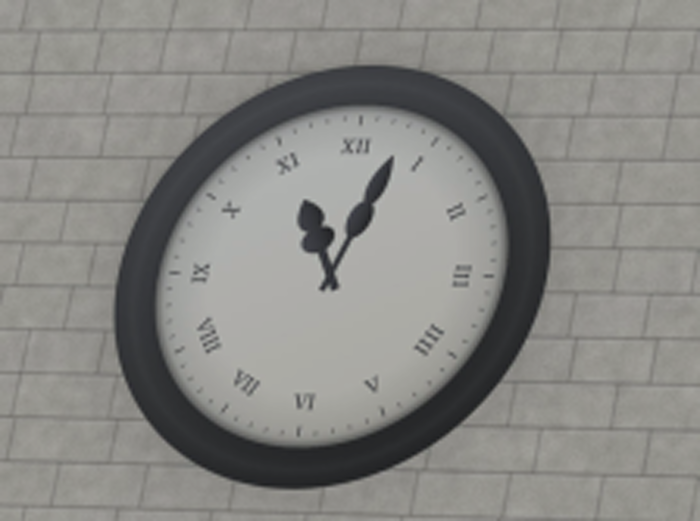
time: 11:03
